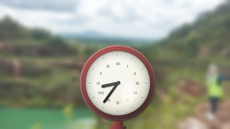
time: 8:36
